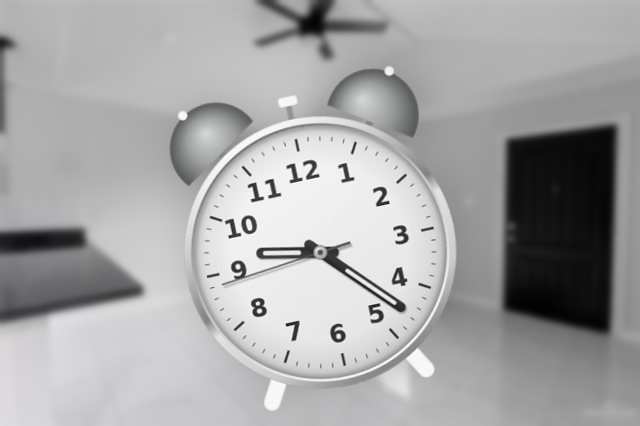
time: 9:22:44
